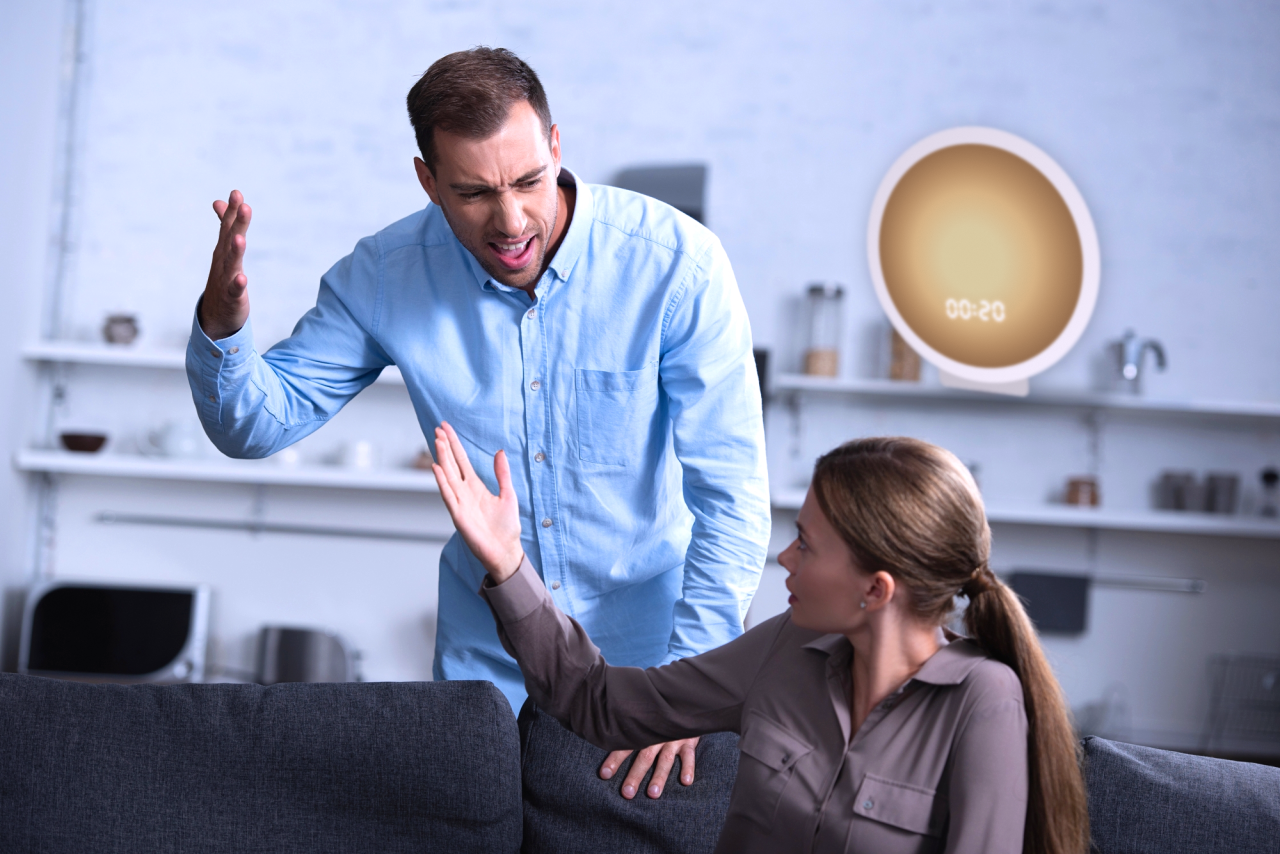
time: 0:20
